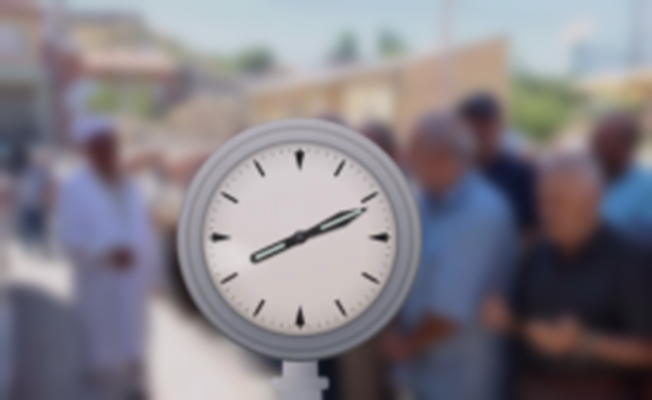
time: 8:11
